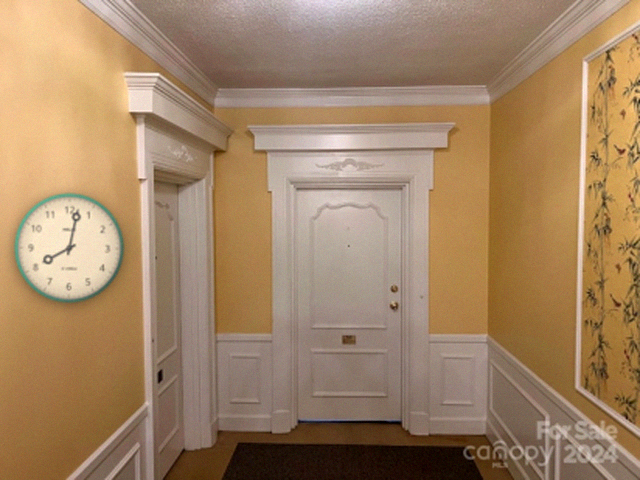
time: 8:02
